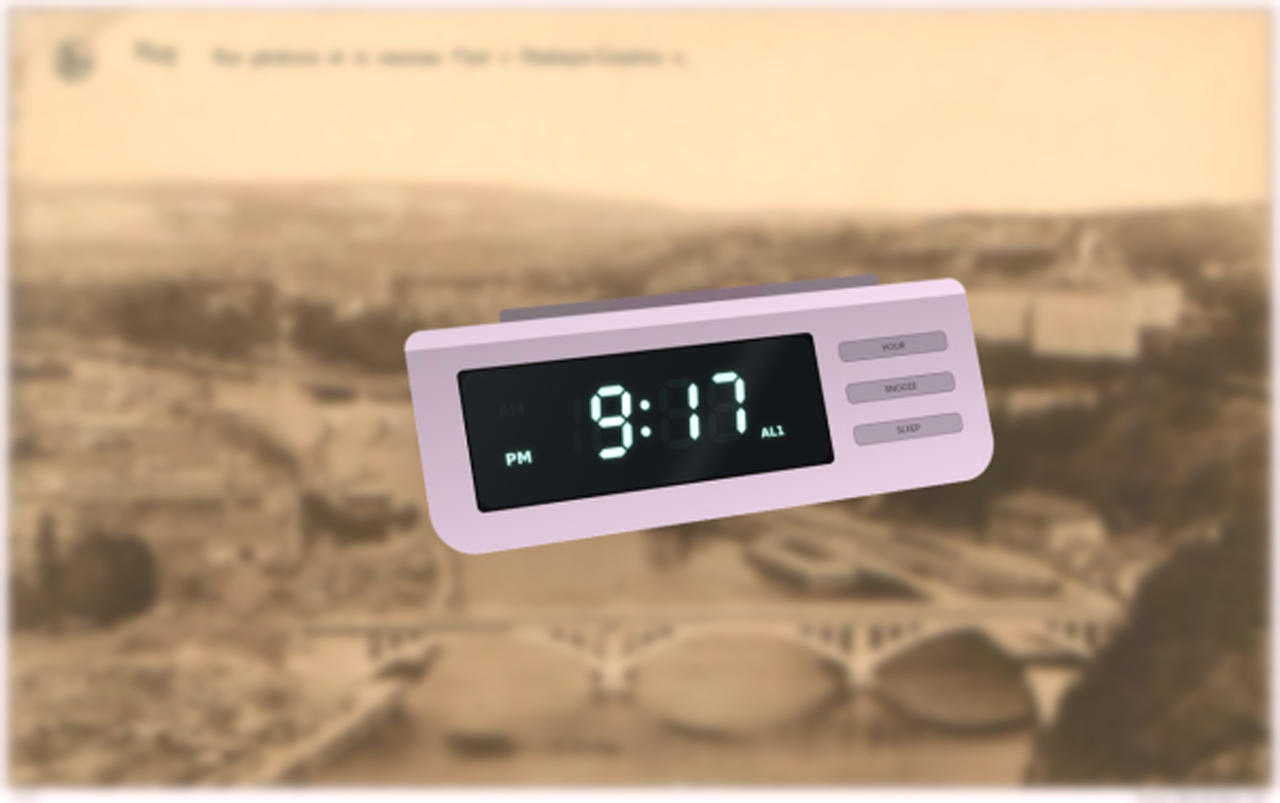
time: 9:17
